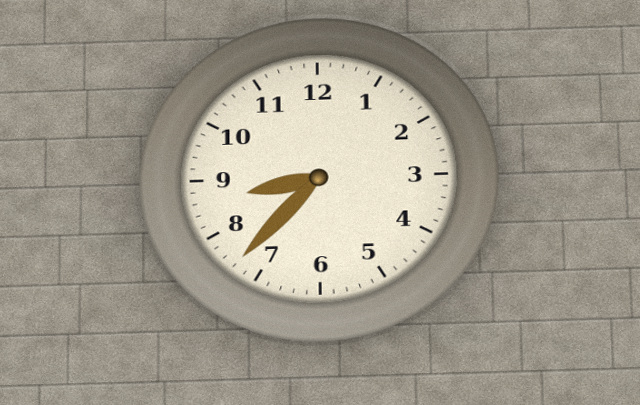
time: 8:37
